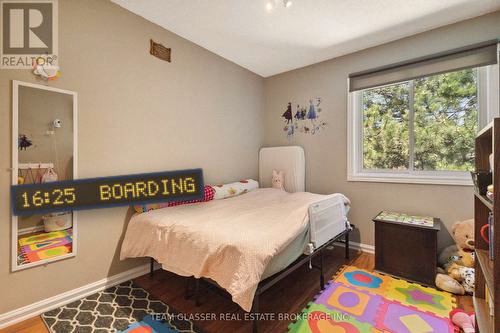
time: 16:25
